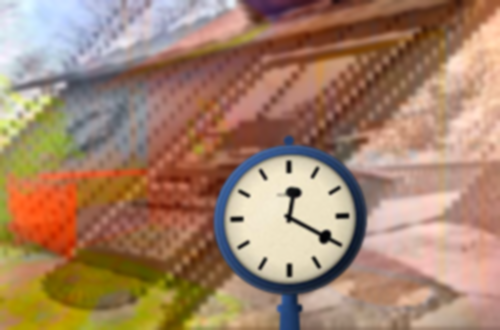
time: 12:20
